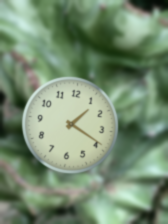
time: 1:19
